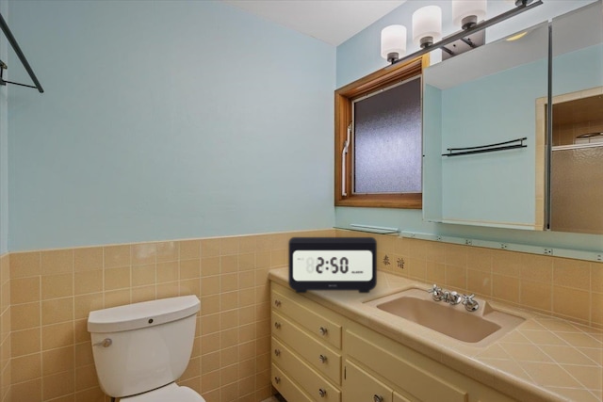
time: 2:50
